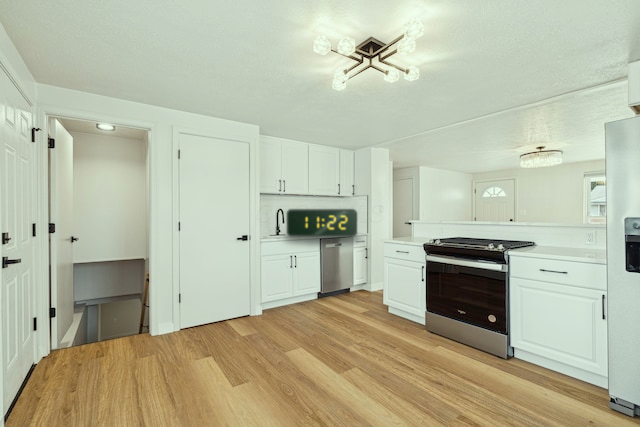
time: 11:22
